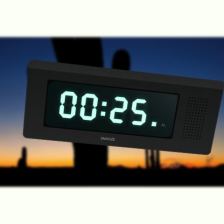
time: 0:25
